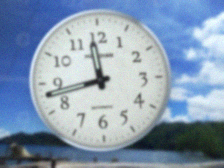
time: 11:43
